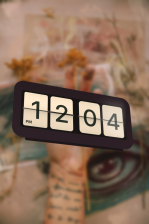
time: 12:04
